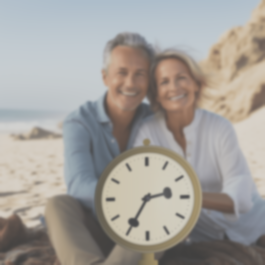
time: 2:35
